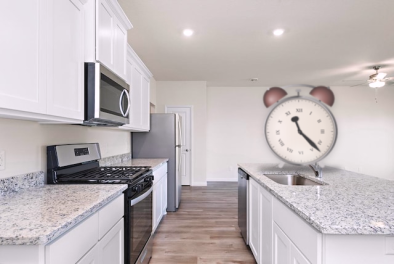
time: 11:23
